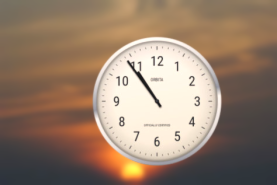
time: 10:54
